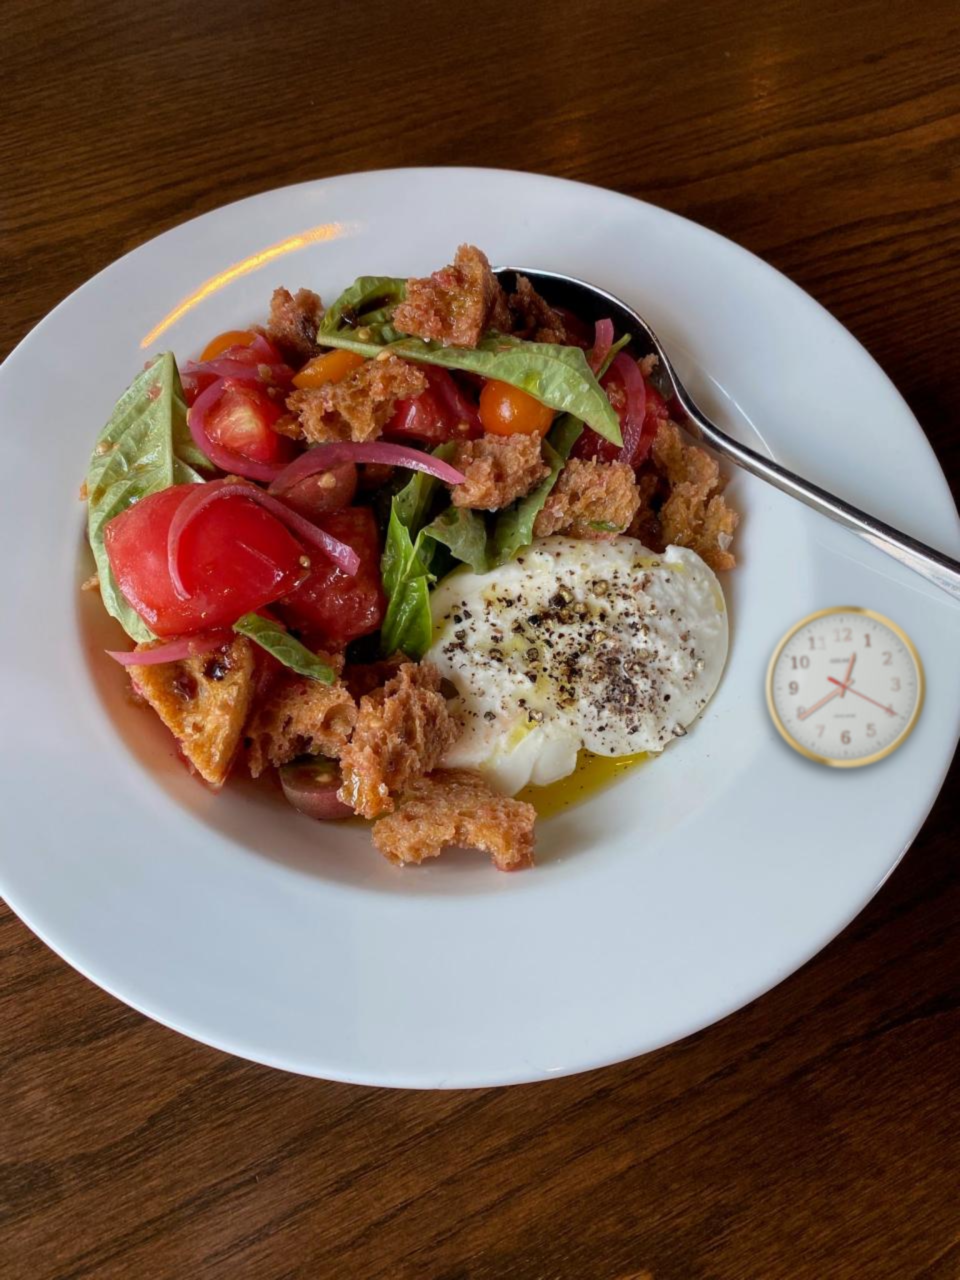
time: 12:39:20
